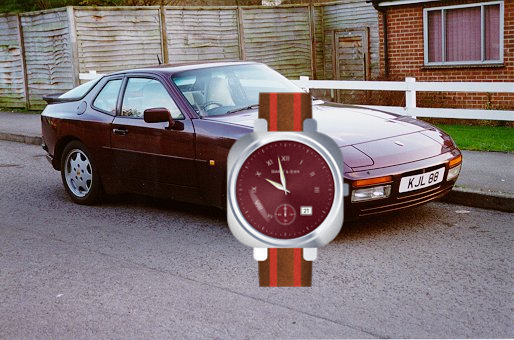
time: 9:58
